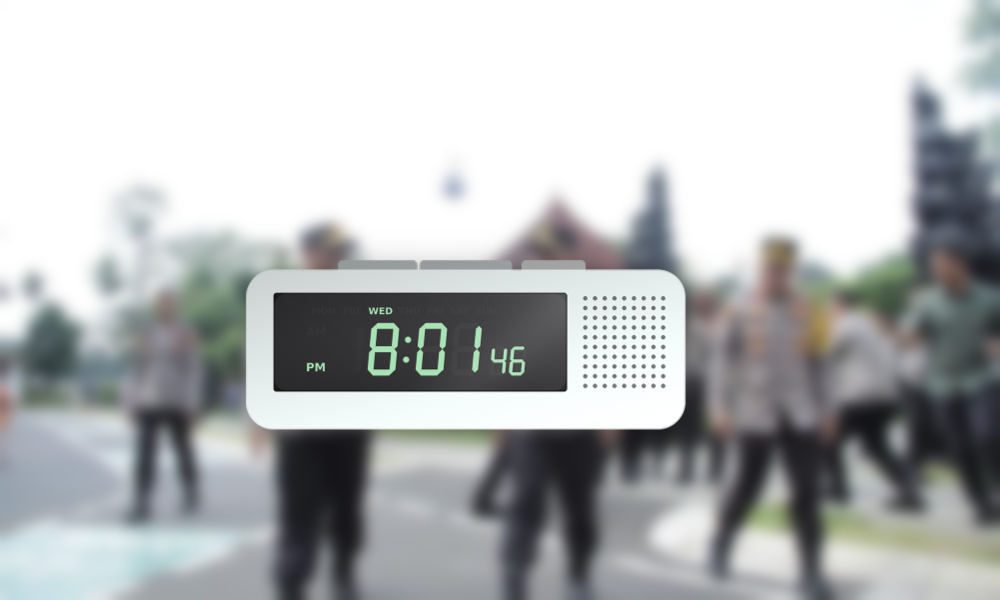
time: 8:01:46
